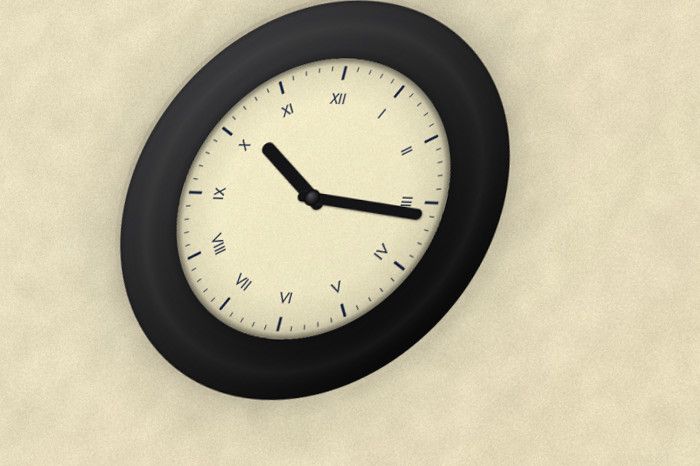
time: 10:16
